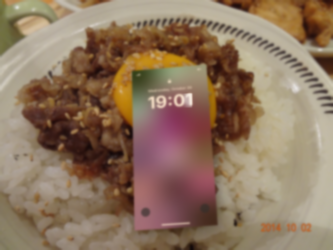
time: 19:01
